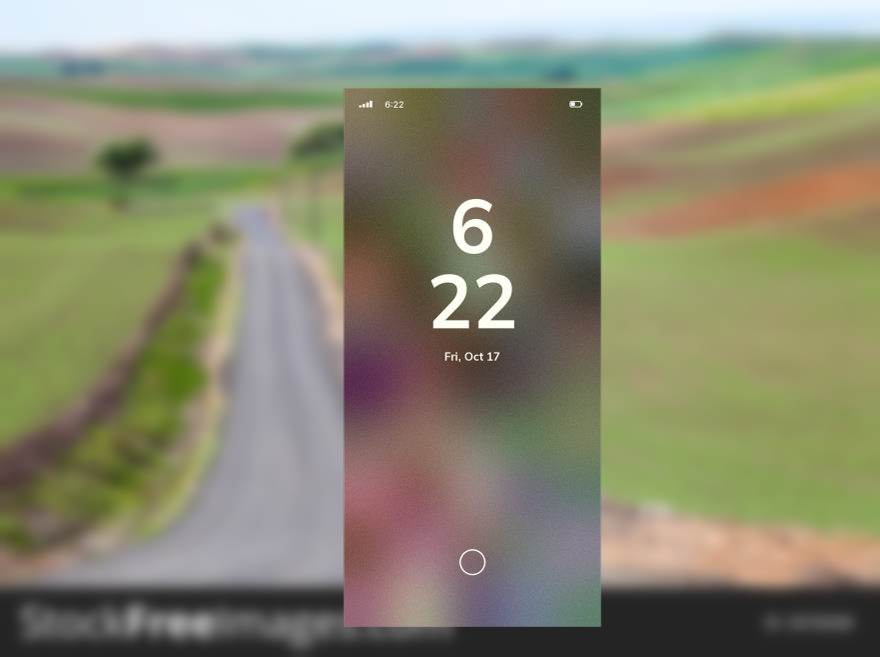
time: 6:22
